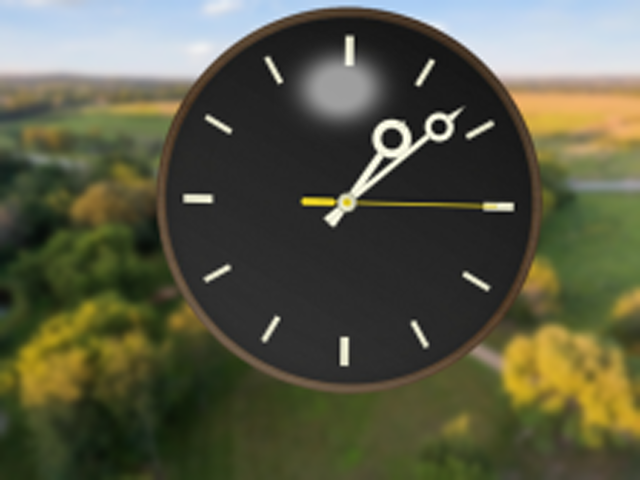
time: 1:08:15
